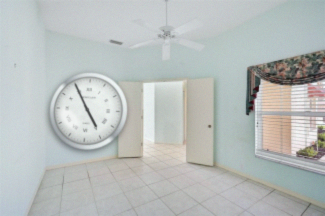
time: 4:55
